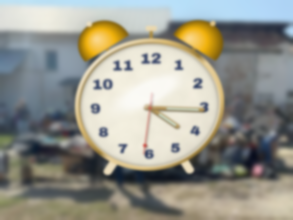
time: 4:15:31
